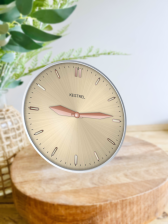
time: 9:14
